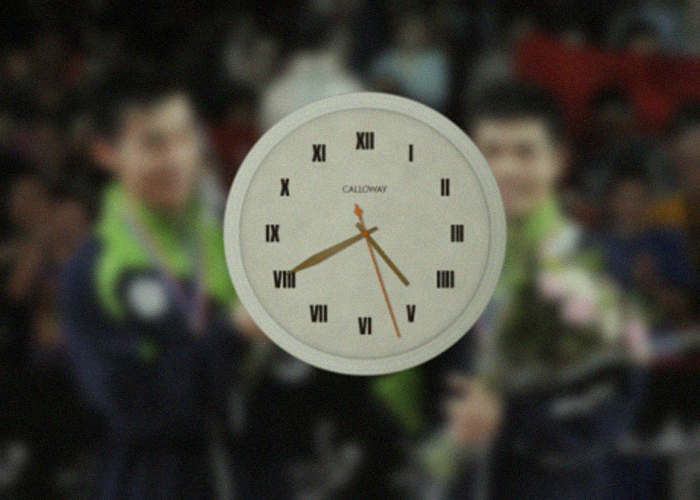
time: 4:40:27
